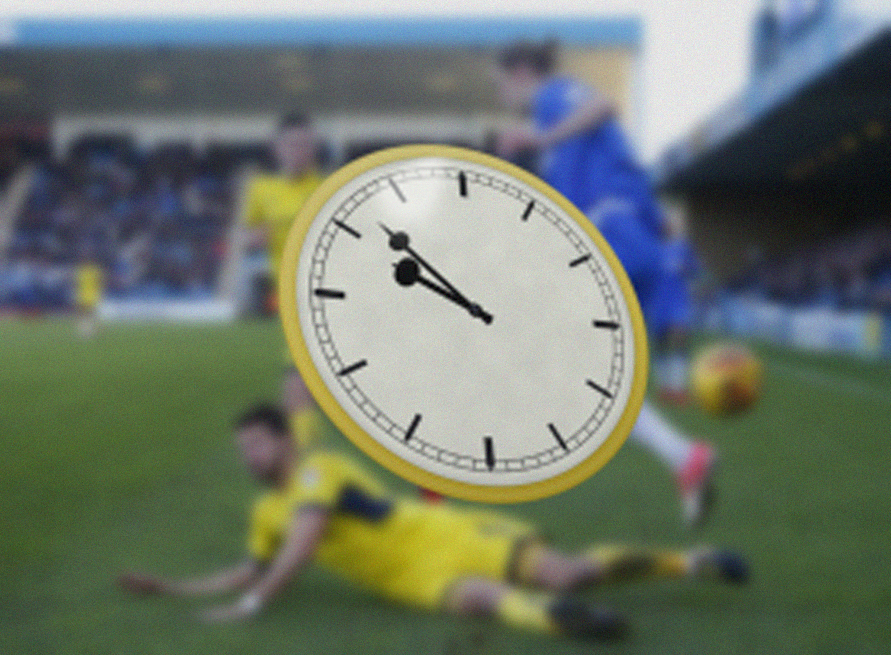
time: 9:52
